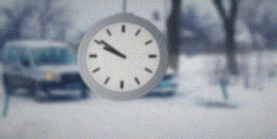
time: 9:51
